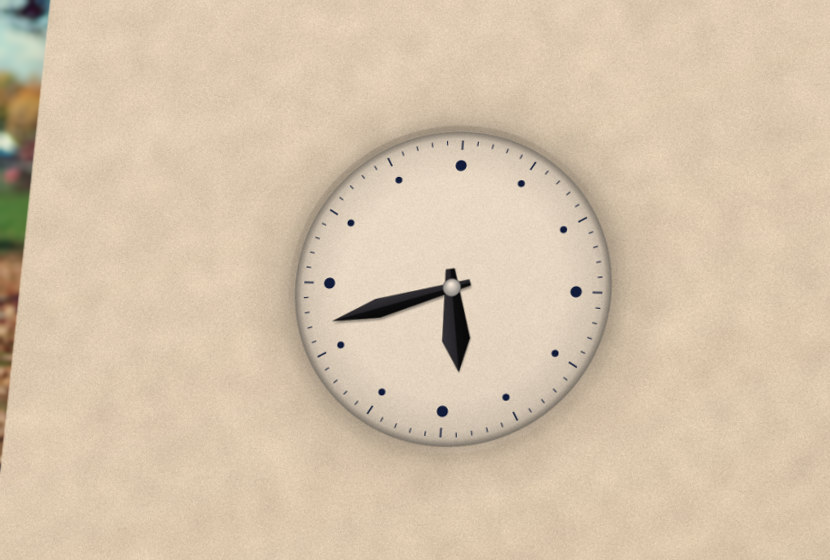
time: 5:42
